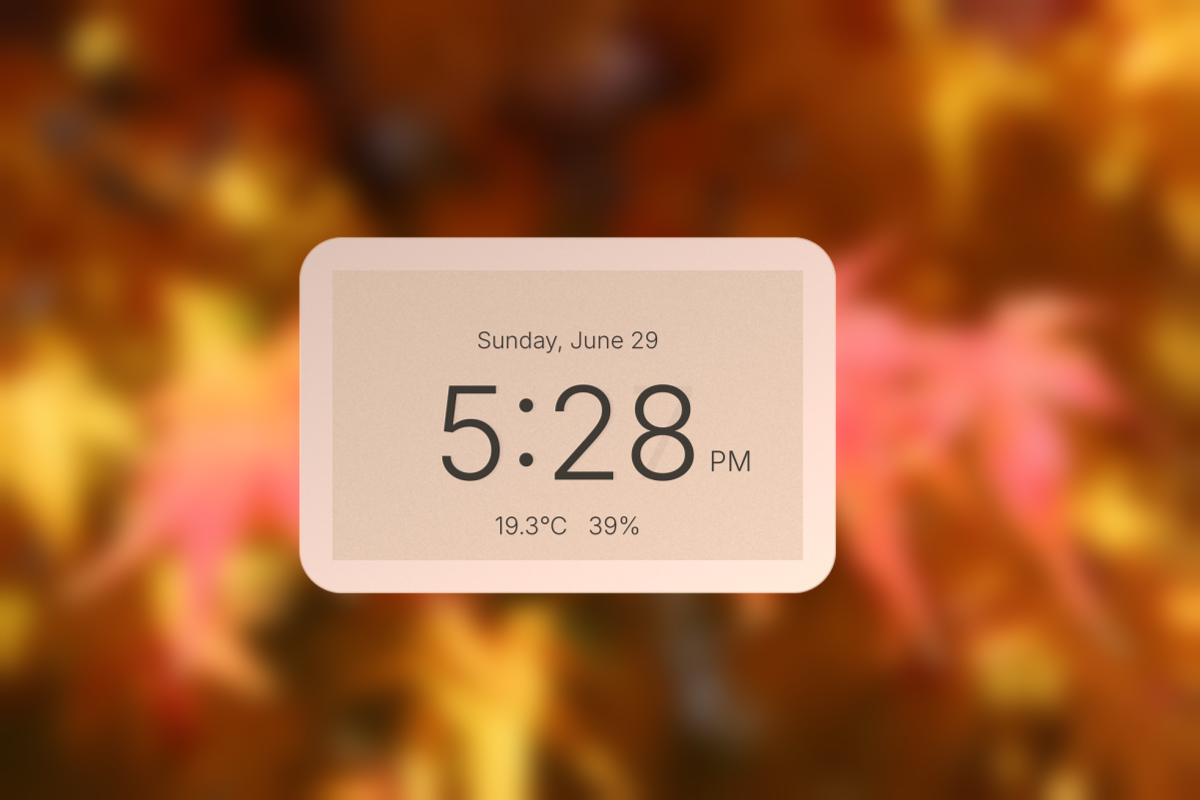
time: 5:28
